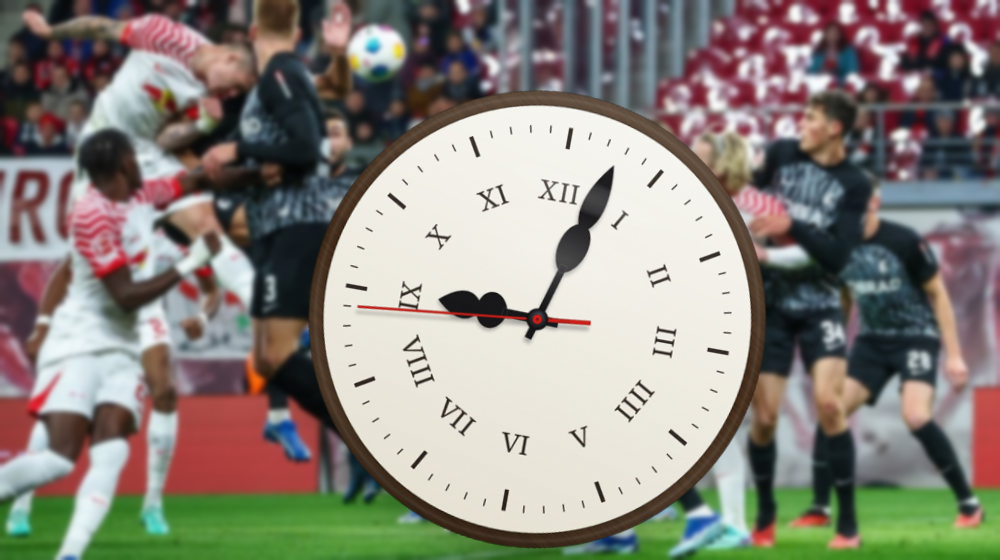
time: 9:02:44
